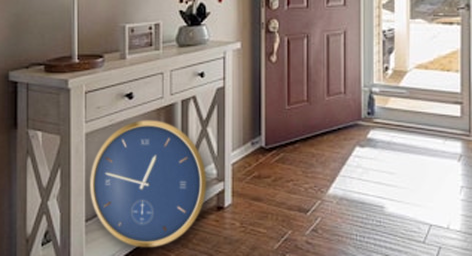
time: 12:47
